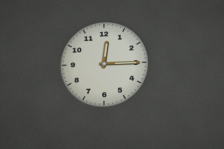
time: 12:15
